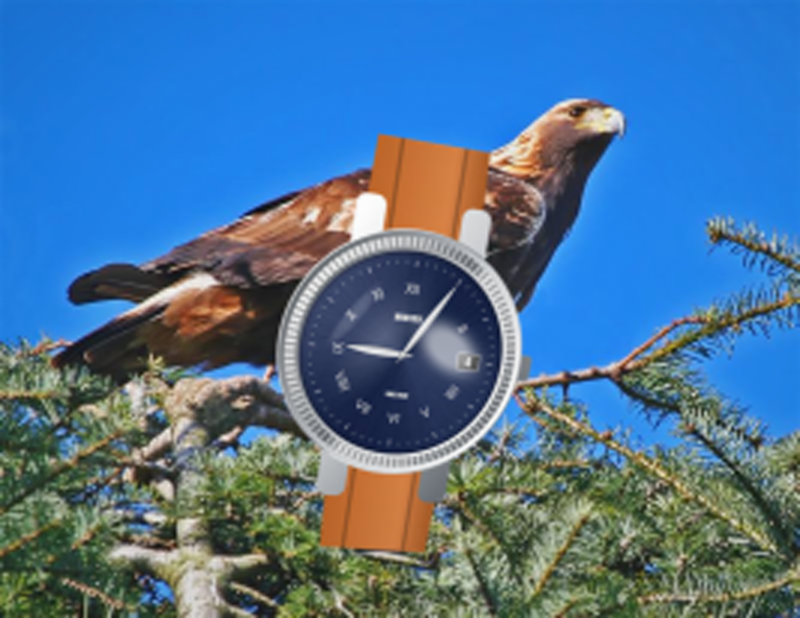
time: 9:05
